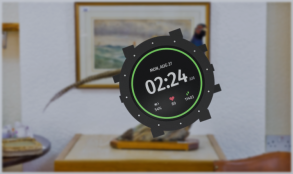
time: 2:24
